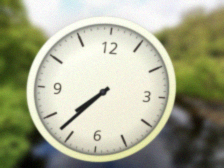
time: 7:37
